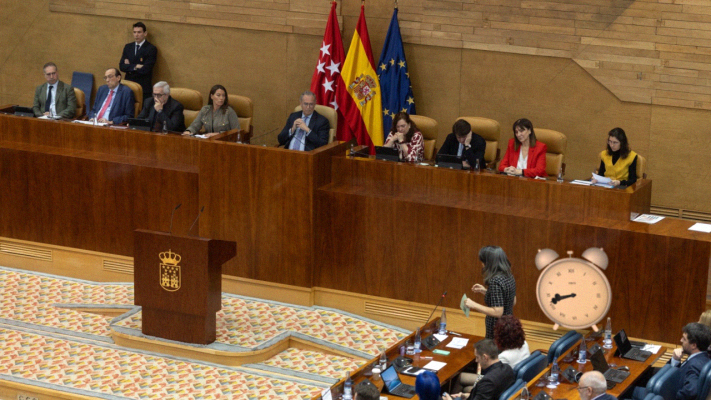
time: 8:42
